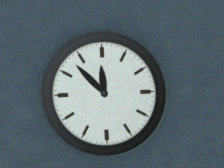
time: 11:53
